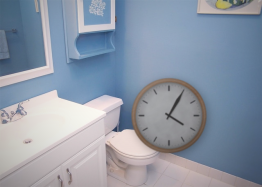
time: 4:05
